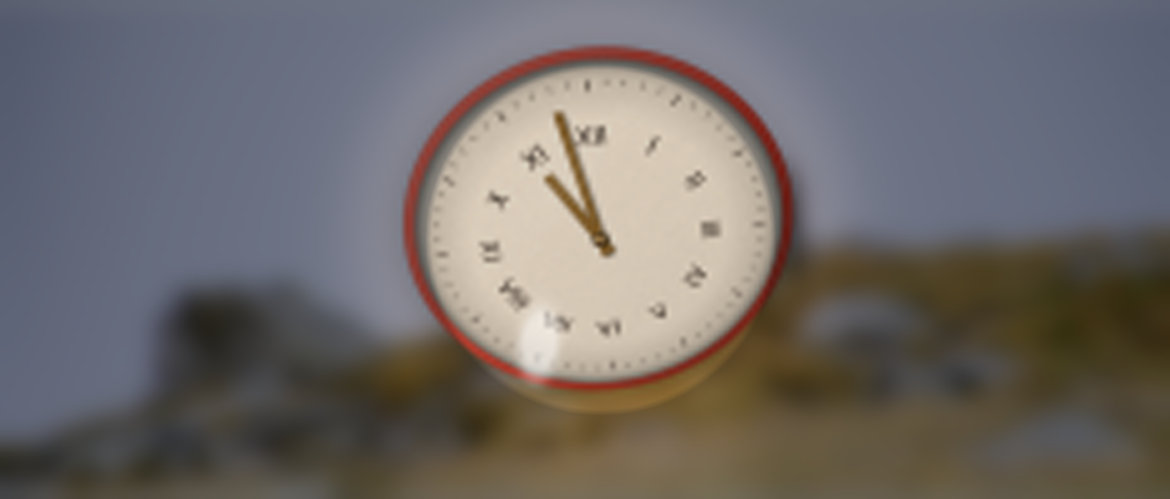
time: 10:58
